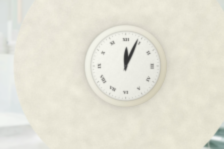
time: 12:04
